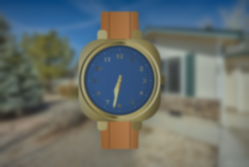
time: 6:32
